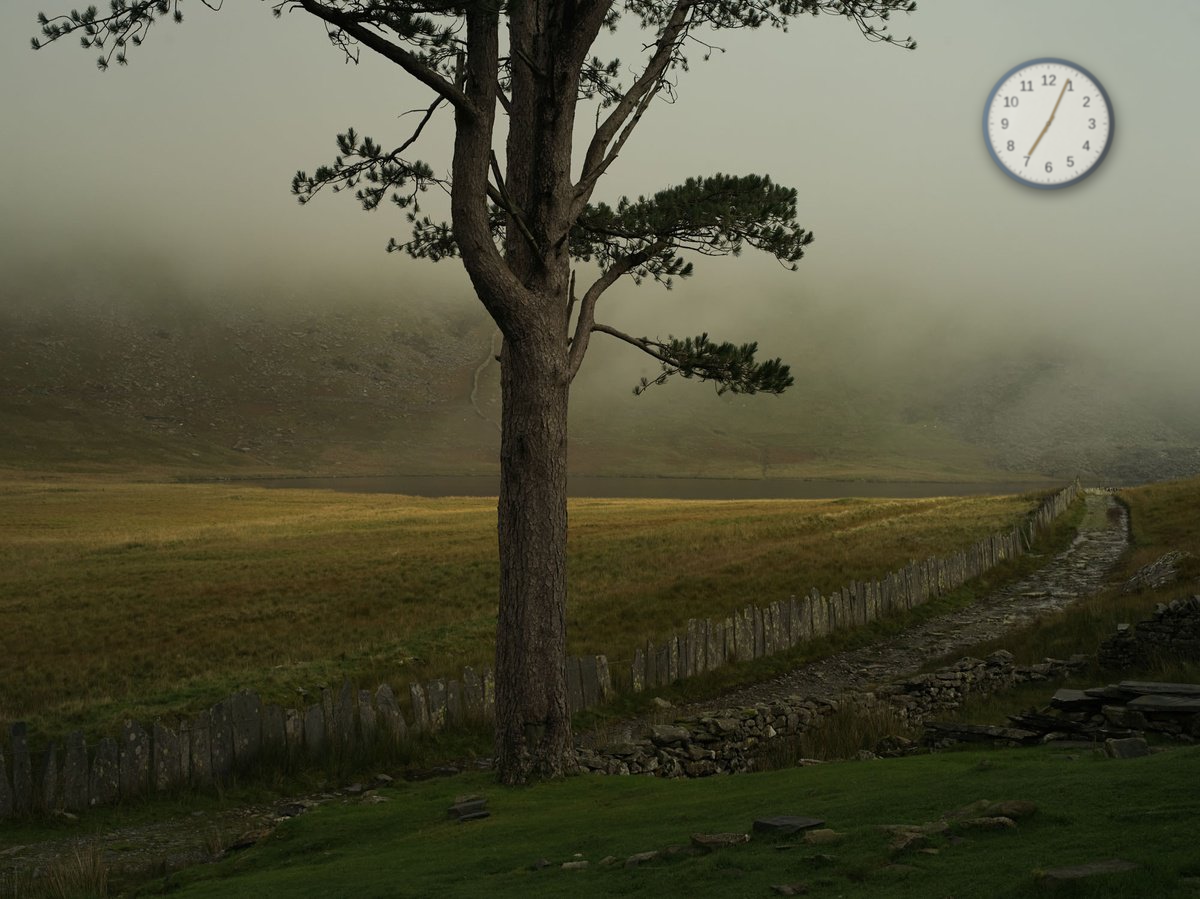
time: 7:04
